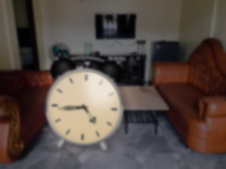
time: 4:44
